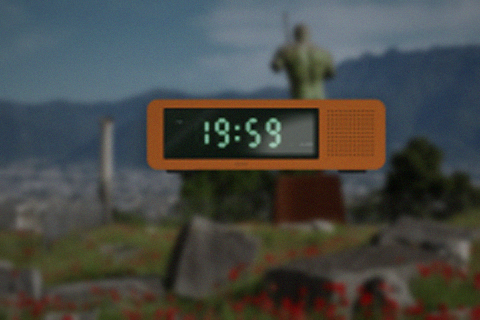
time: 19:59
